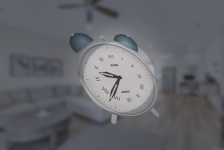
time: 9:37
